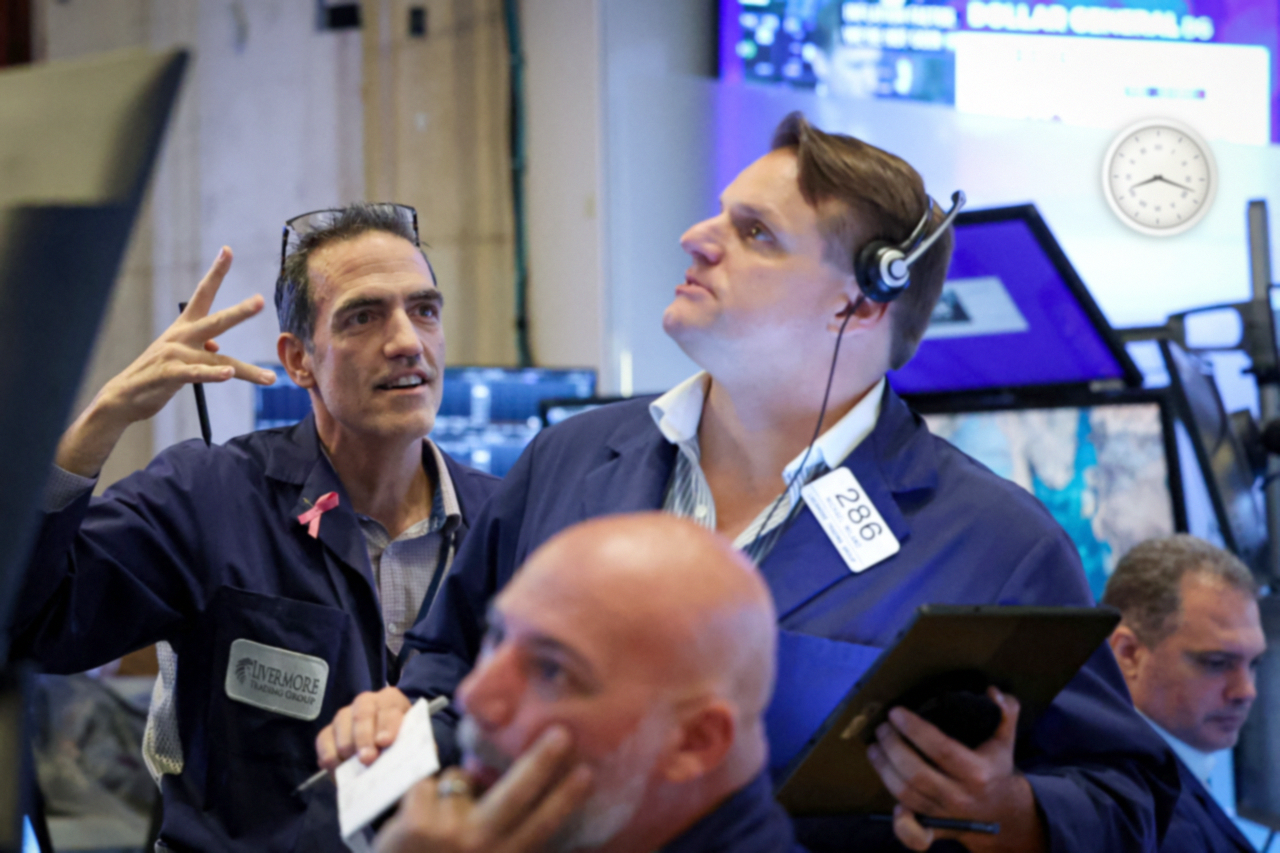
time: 8:18
